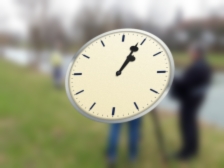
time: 1:04
